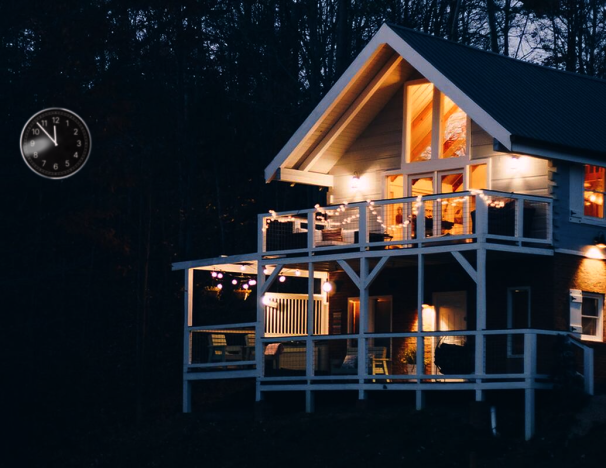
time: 11:53
